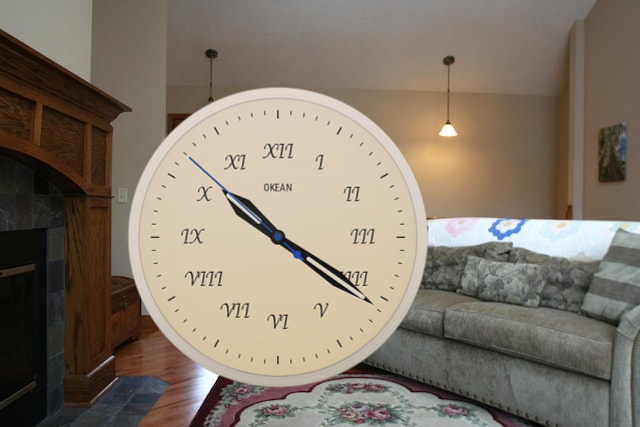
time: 10:20:52
